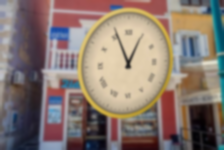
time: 12:56
